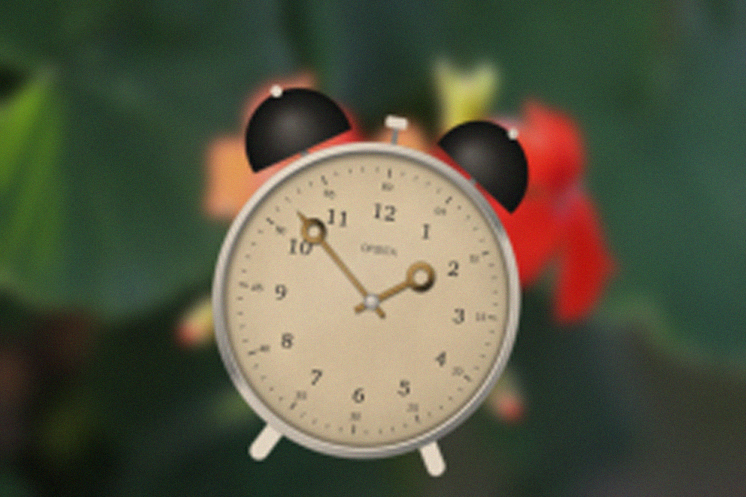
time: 1:52
